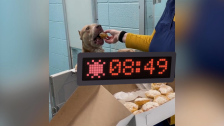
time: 8:49
